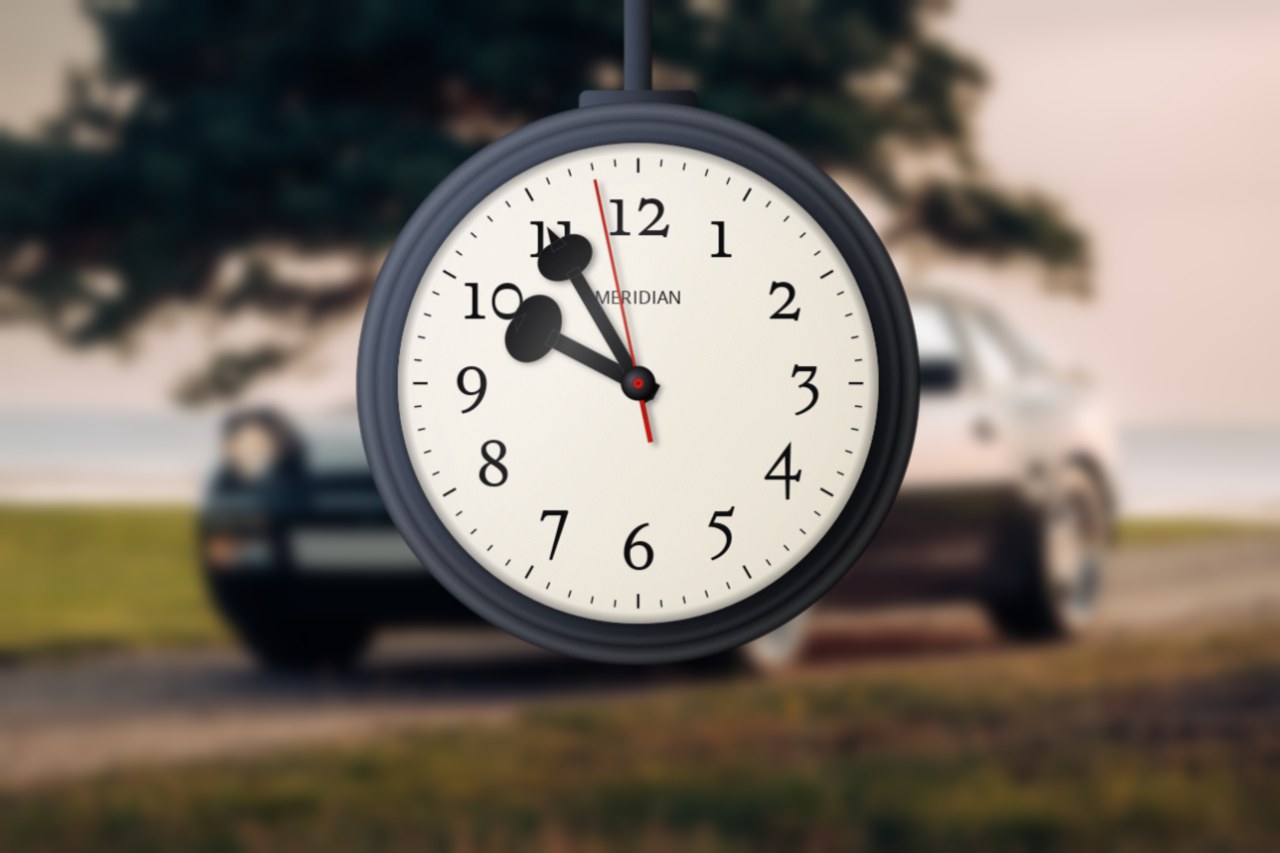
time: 9:54:58
